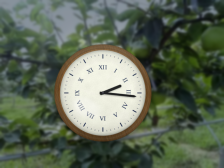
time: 2:16
